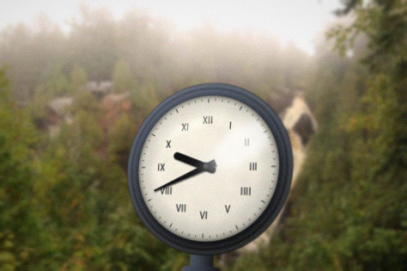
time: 9:41
